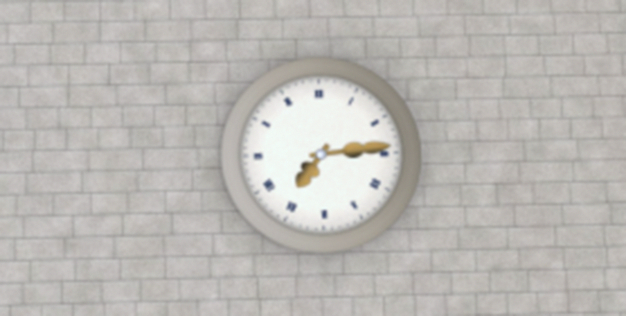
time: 7:14
